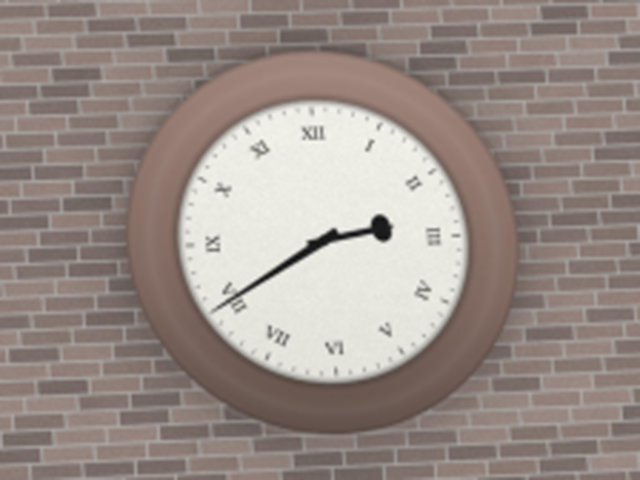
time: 2:40
